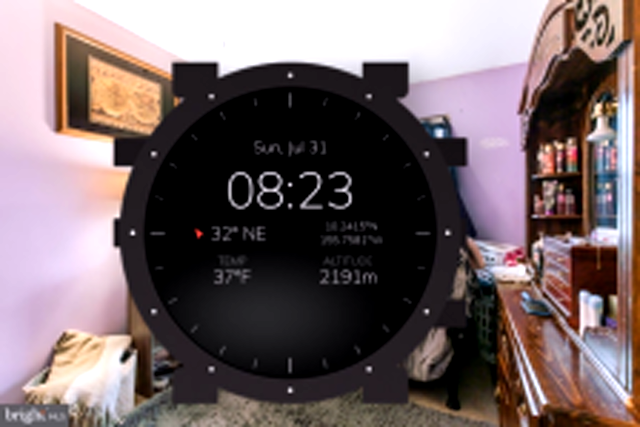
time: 8:23
